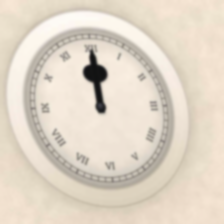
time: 12:00
